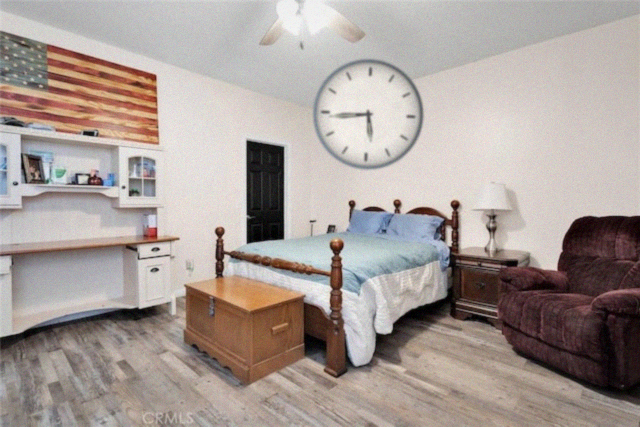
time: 5:44
